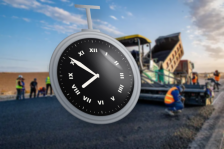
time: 7:51
